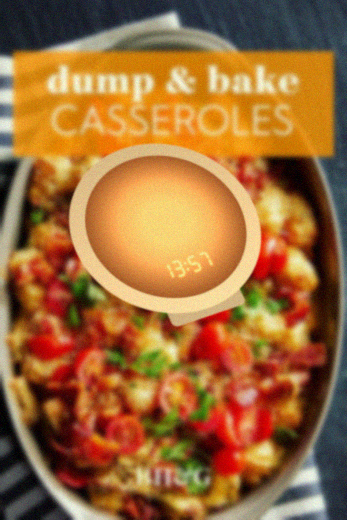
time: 13:57
